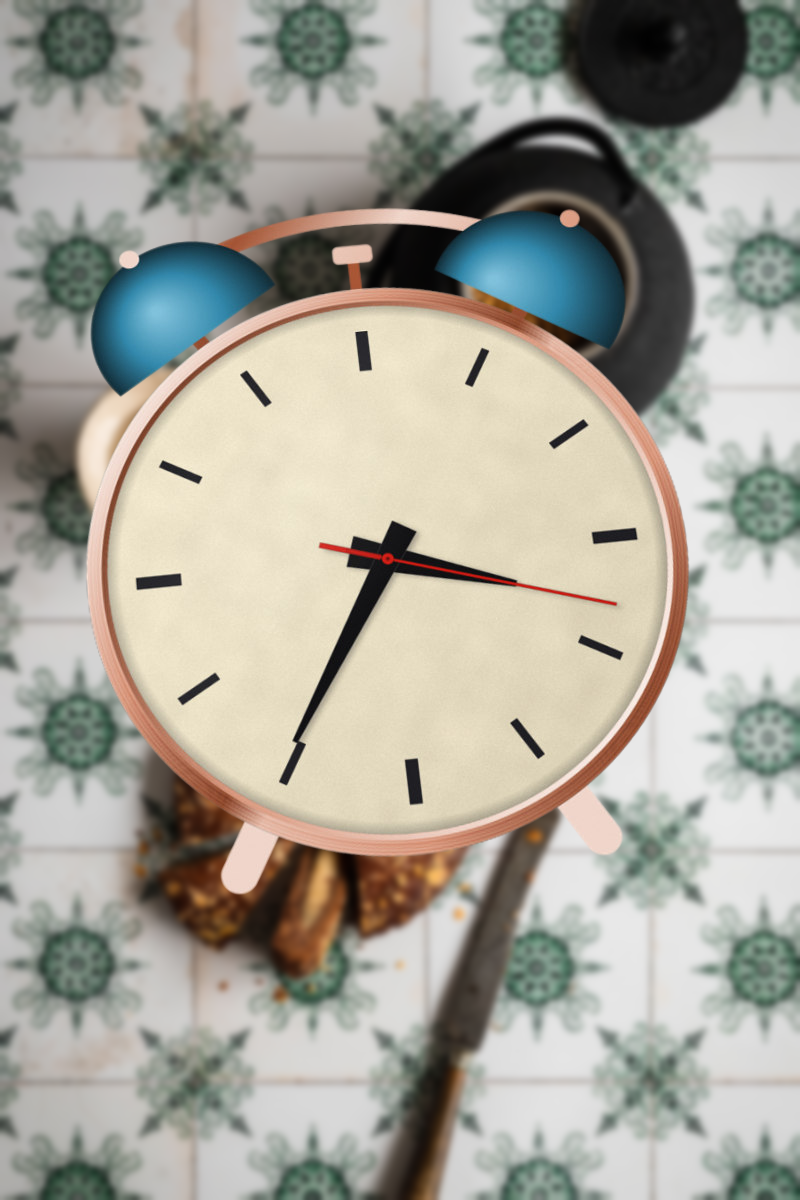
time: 3:35:18
